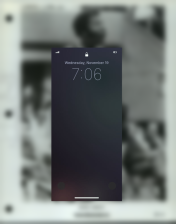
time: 7:06
